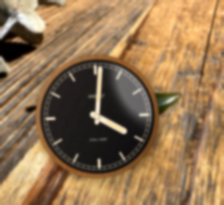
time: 4:01
